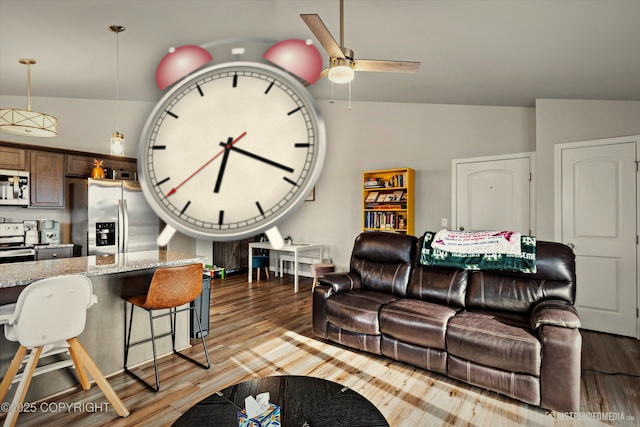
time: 6:18:38
